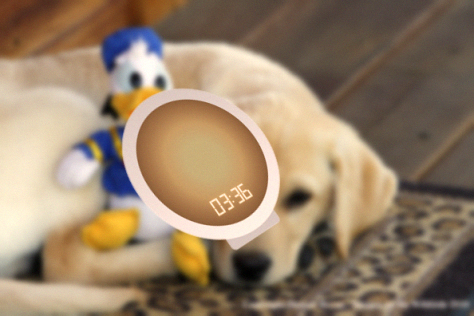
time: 3:36
